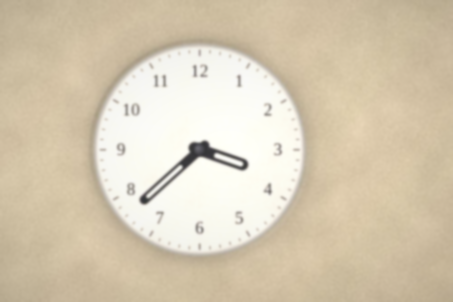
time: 3:38
